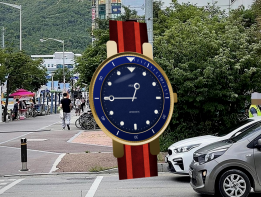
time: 12:45
